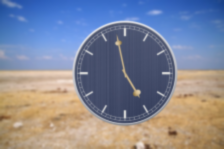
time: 4:58
